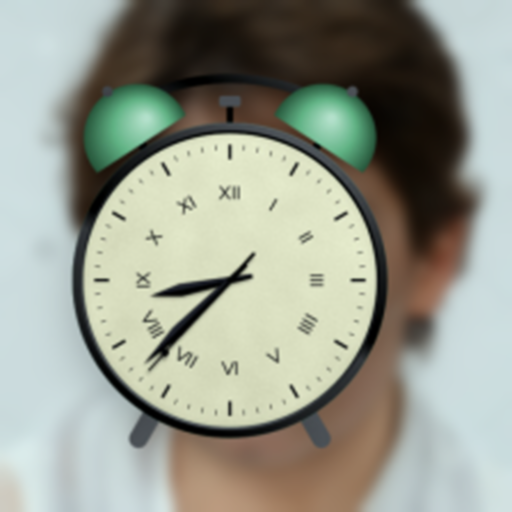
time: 8:37:37
